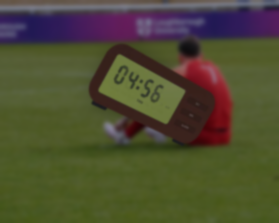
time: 4:56
